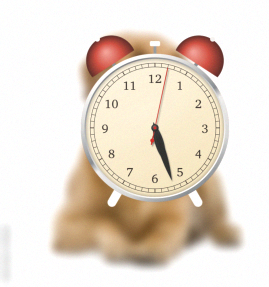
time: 5:27:02
